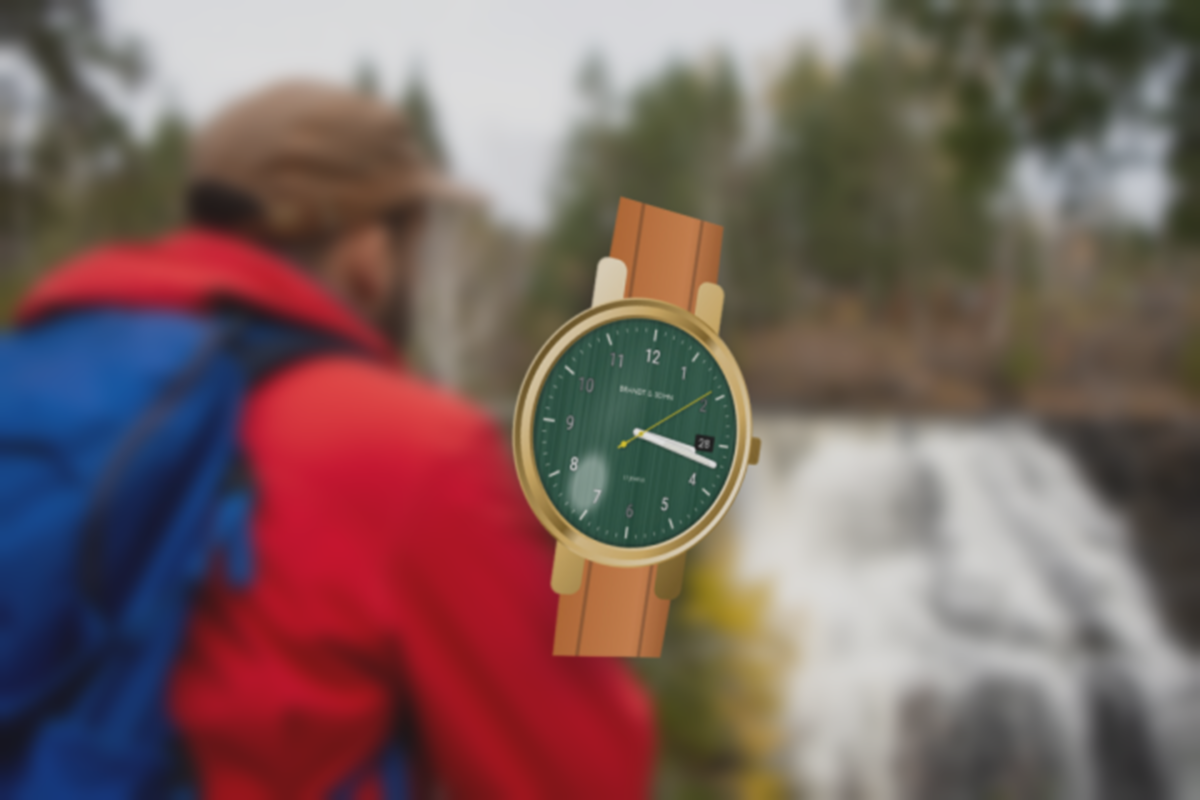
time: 3:17:09
